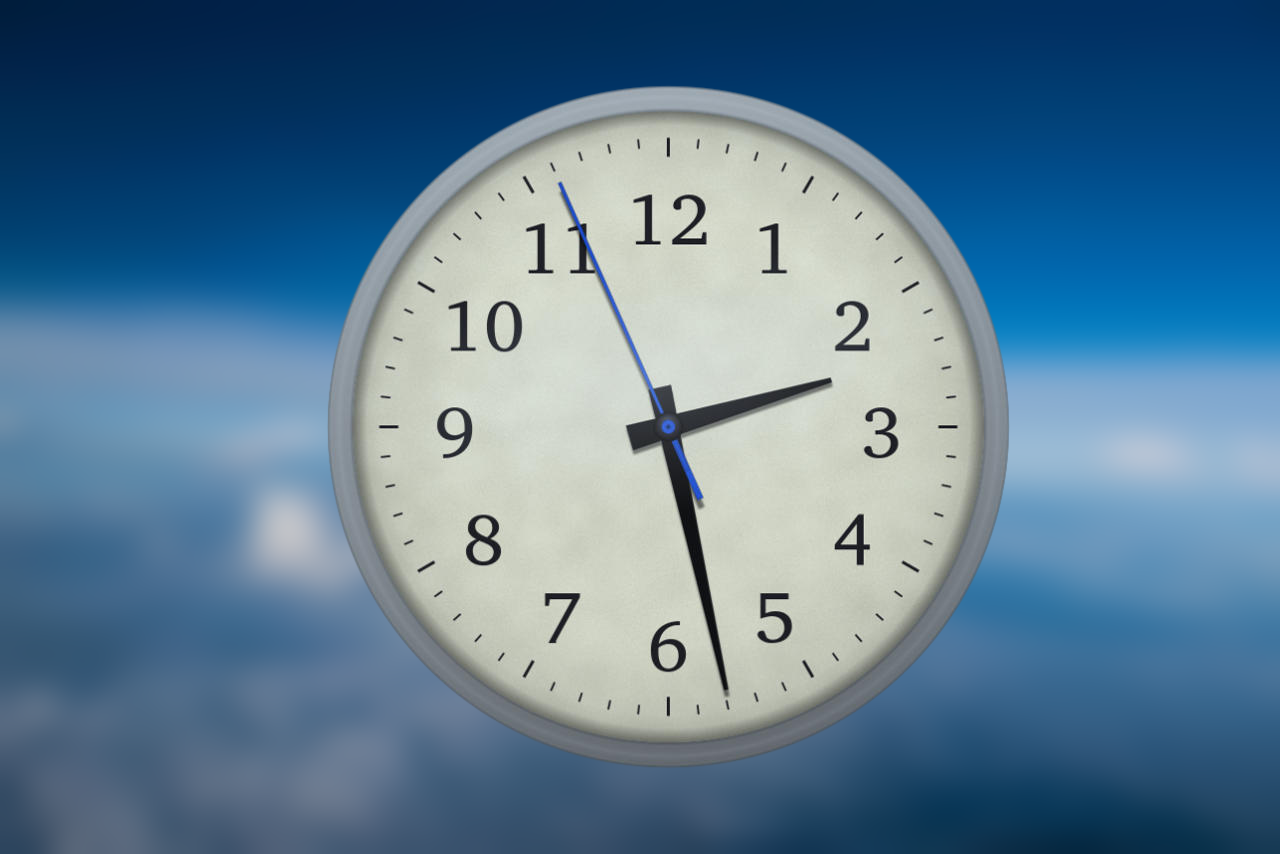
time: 2:27:56
